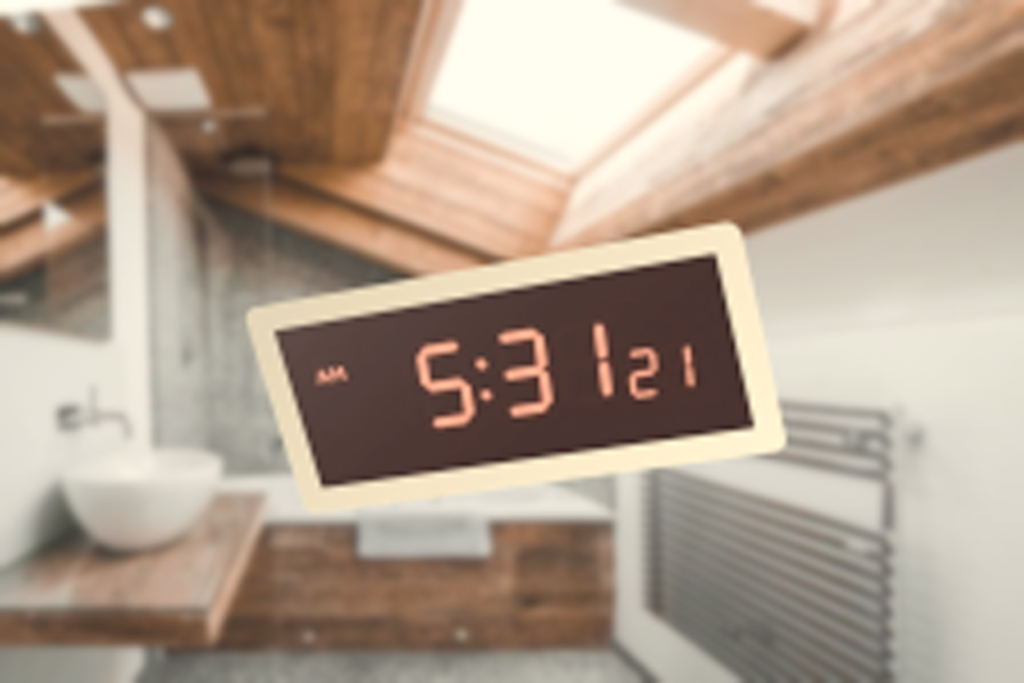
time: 5:31:21
